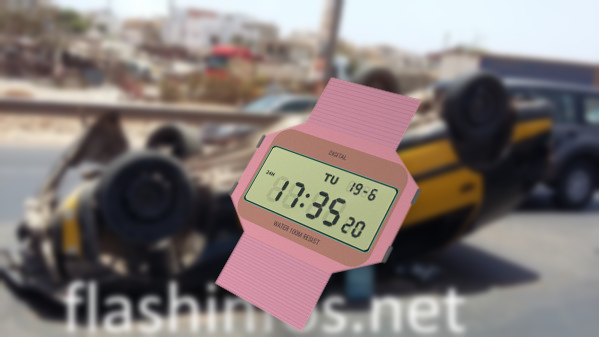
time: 17:35:20
